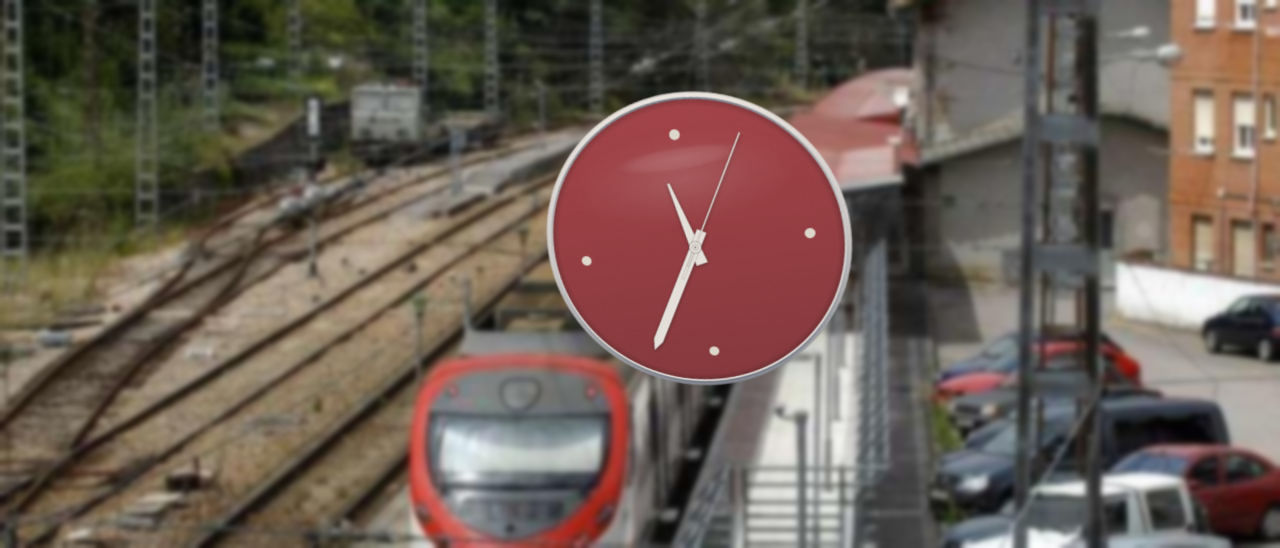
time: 11:35:05
